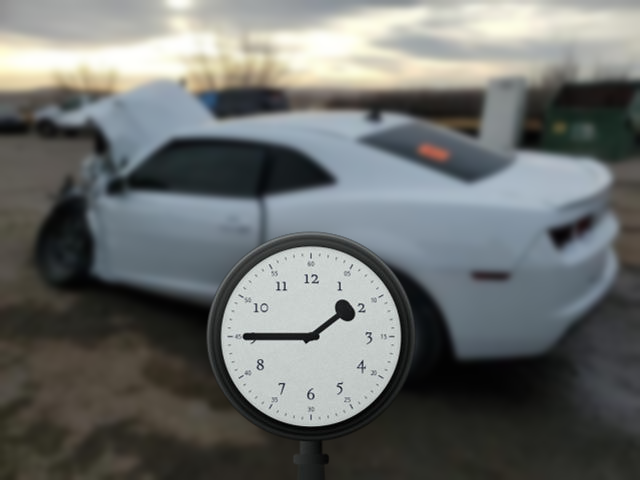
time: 1:45
